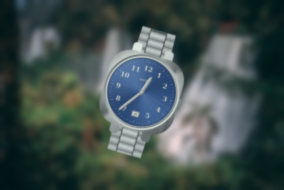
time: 12:36
